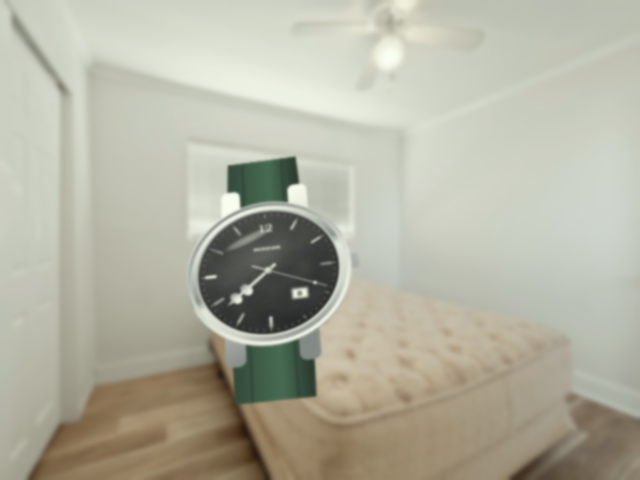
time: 7:38:19
